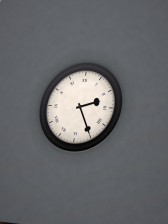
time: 2:25
